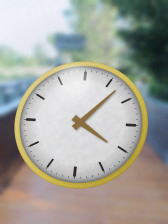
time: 4:07
